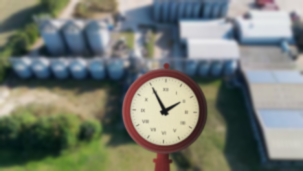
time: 1:55
